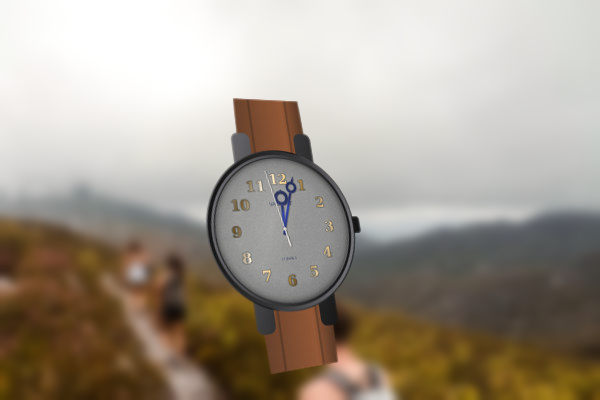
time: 12:02:58
